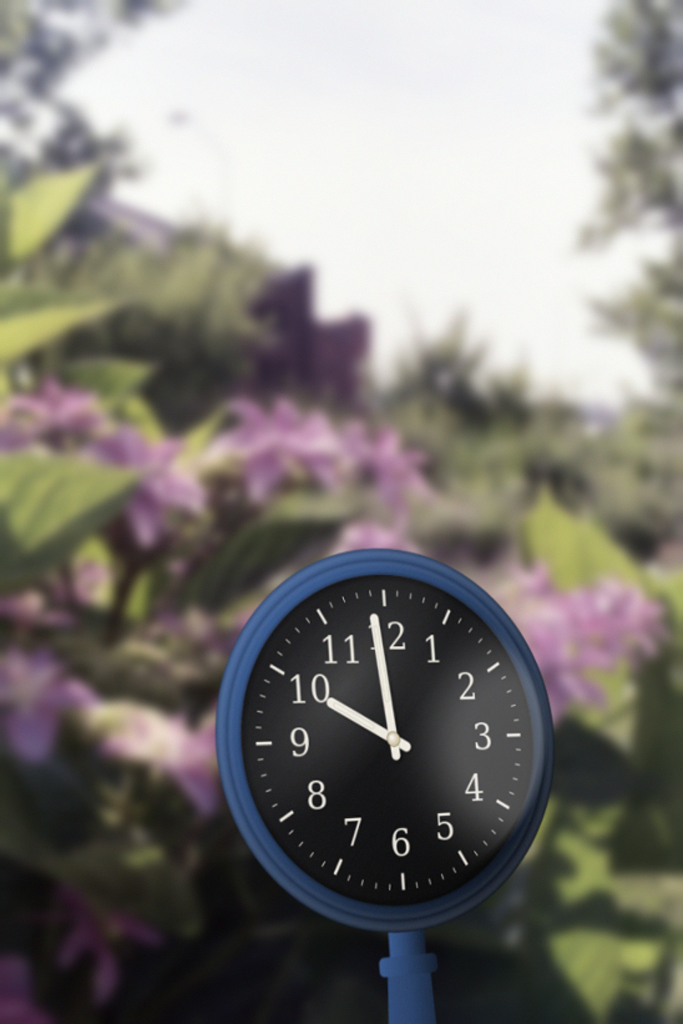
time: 9:59
